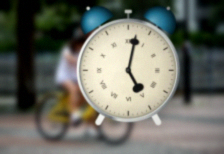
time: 5:02
